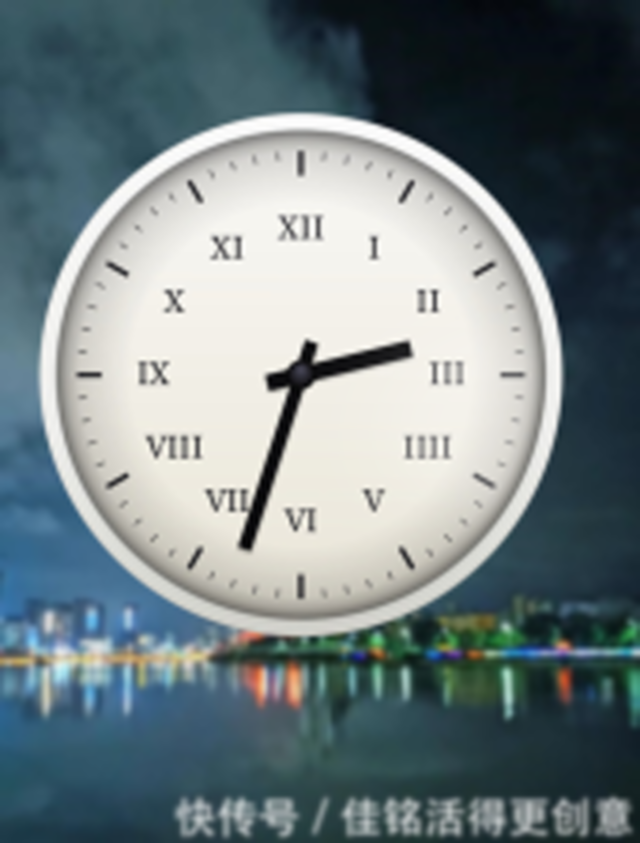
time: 2:33
